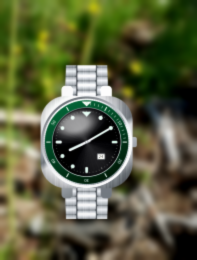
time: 8:10
